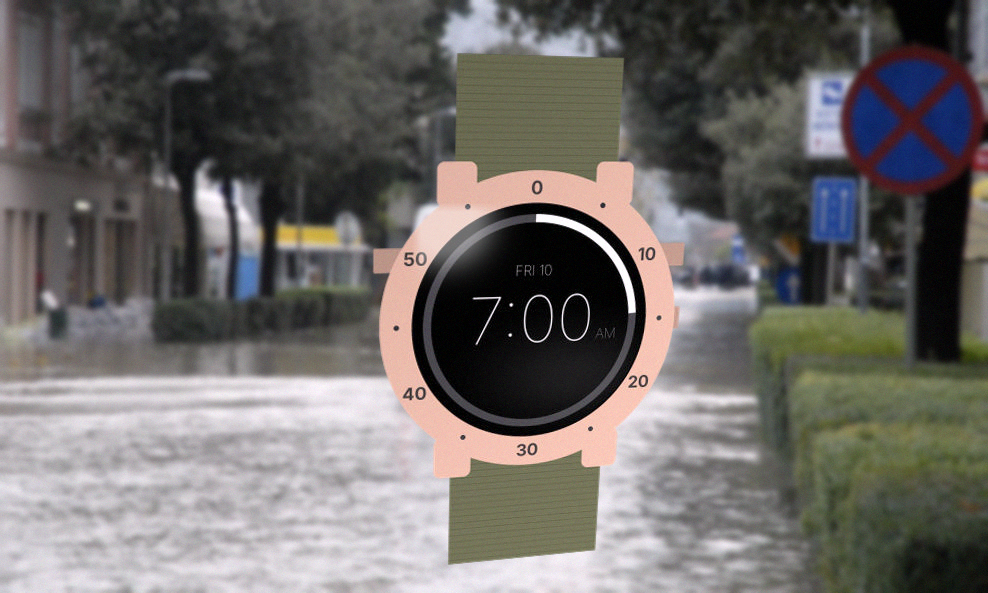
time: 7:00
